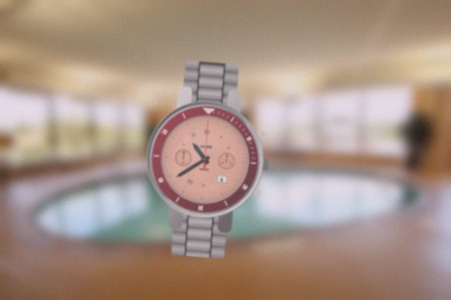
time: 10:39
